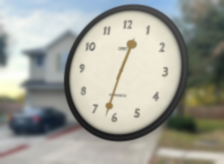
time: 12:32
